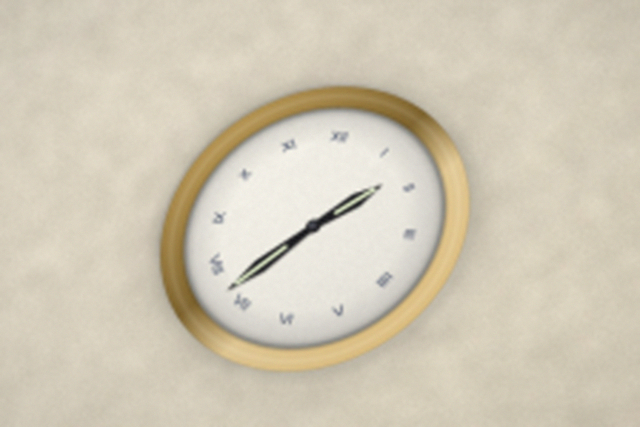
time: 1:37
